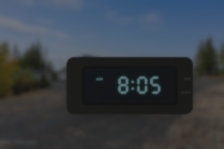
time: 8:05
